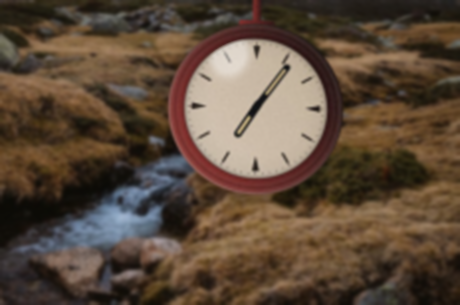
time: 7:06
